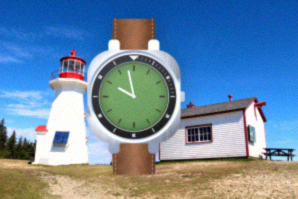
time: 9:58
